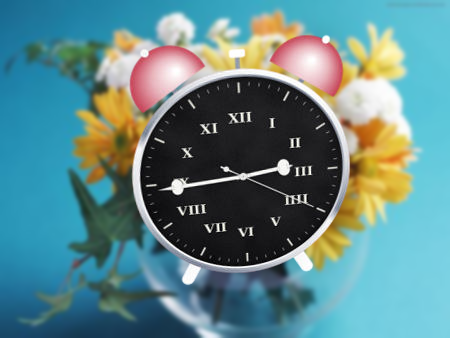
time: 2:44:20
